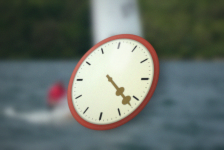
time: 4:22
